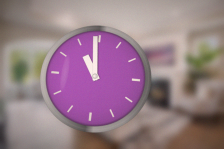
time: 10:59
